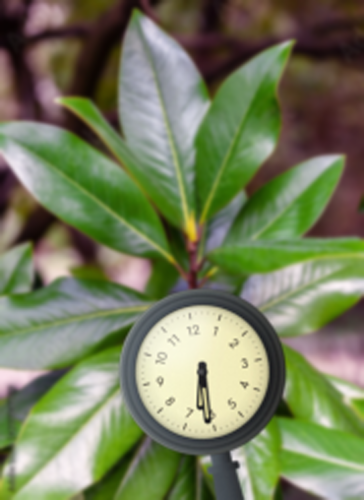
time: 6:31
